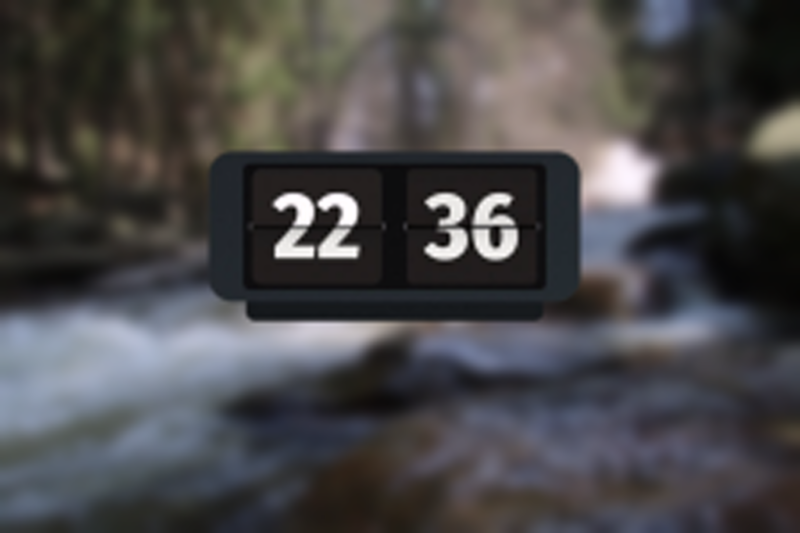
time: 22:36
